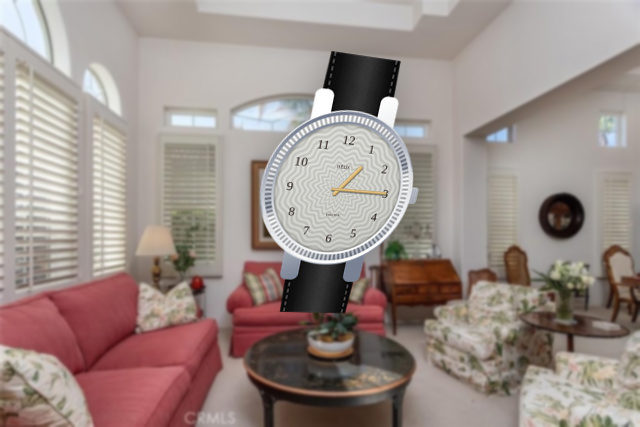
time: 1:15
